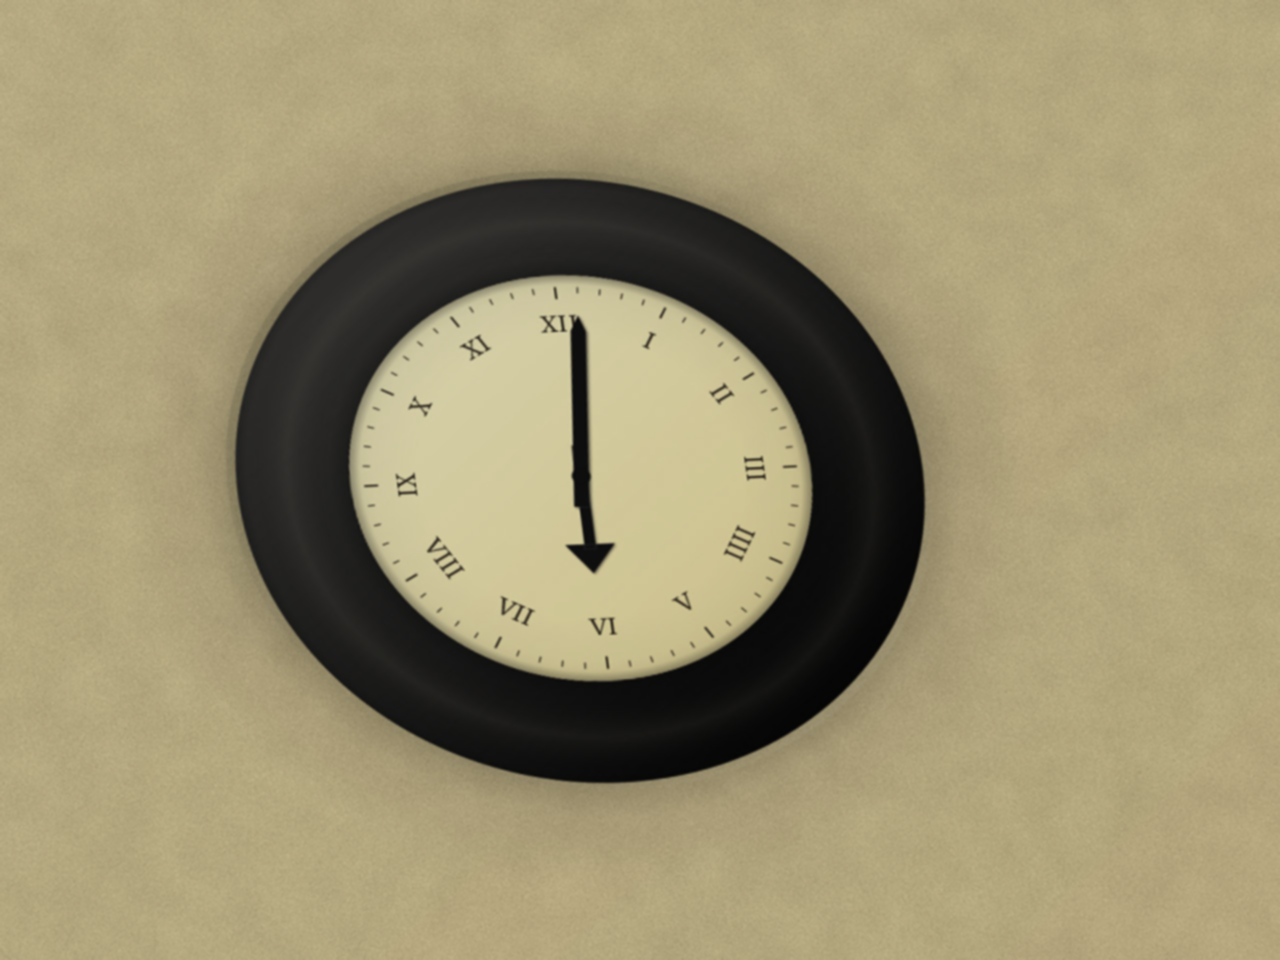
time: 6:01
